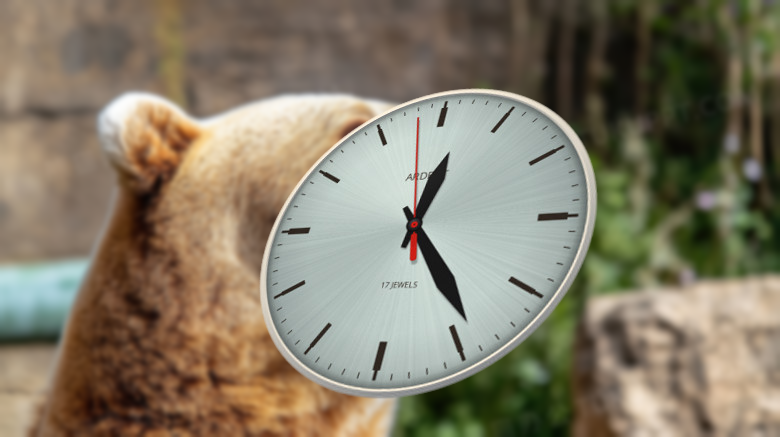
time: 12:23:58
